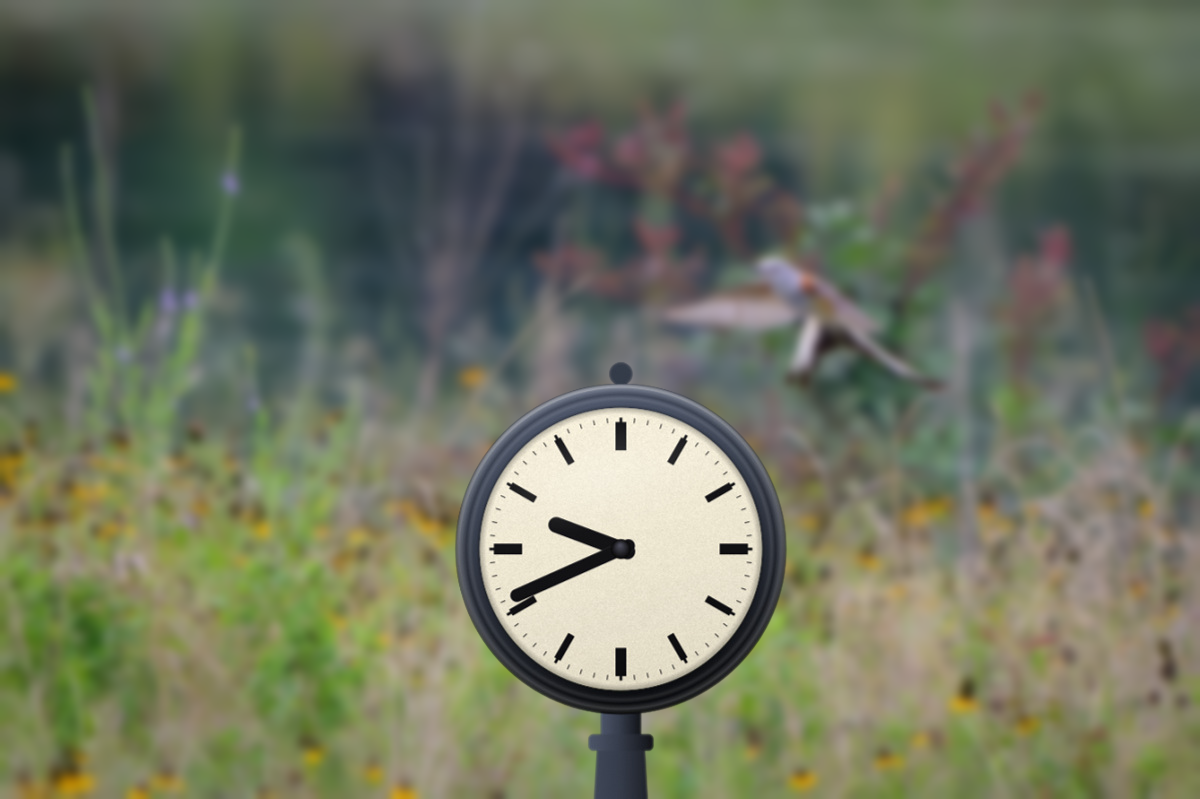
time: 9:41
